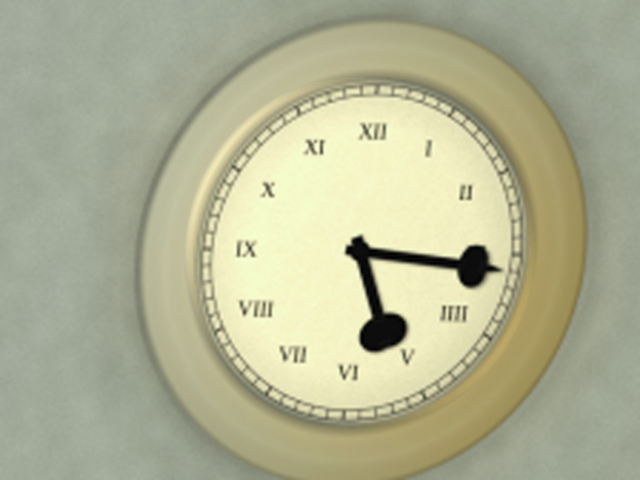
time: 5:16
